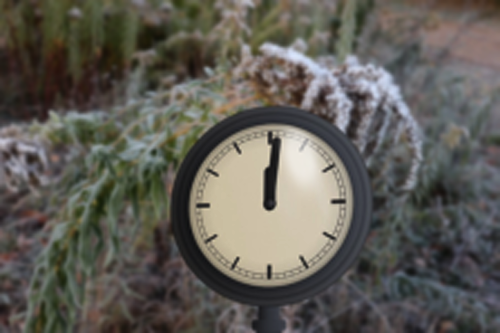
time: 12:01
